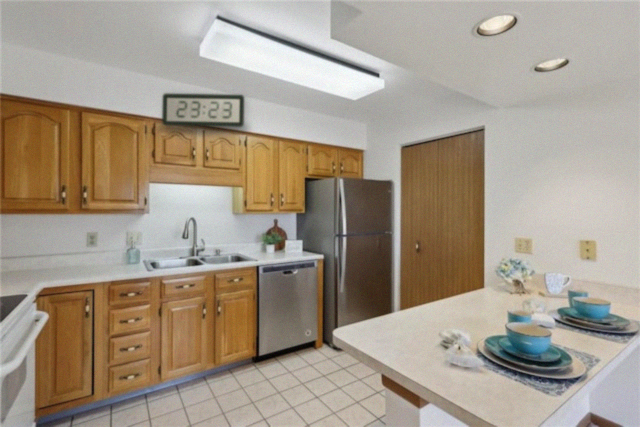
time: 23:23
